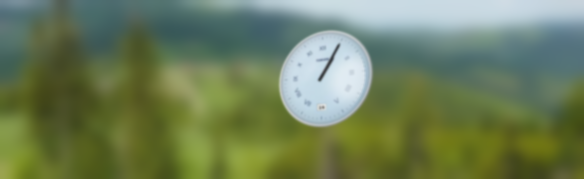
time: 1:05
